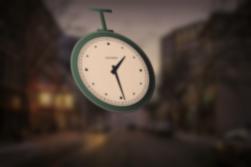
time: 1:29
